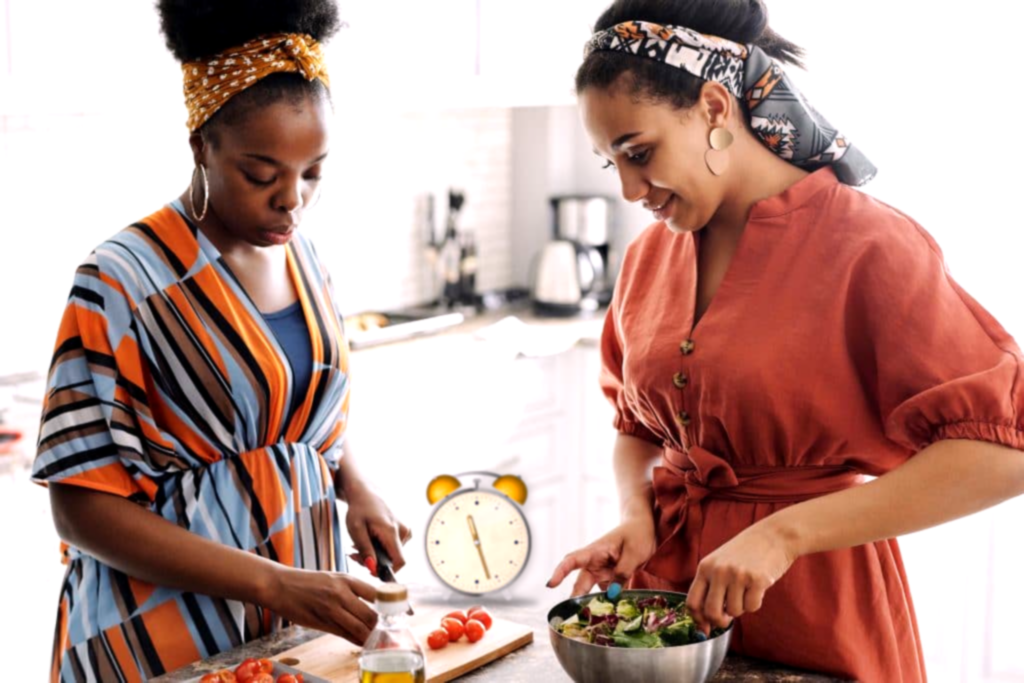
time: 11:27
